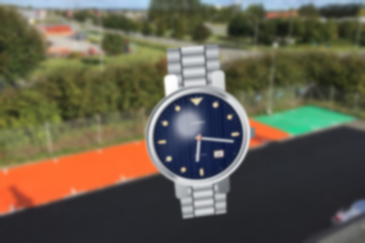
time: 6:17
